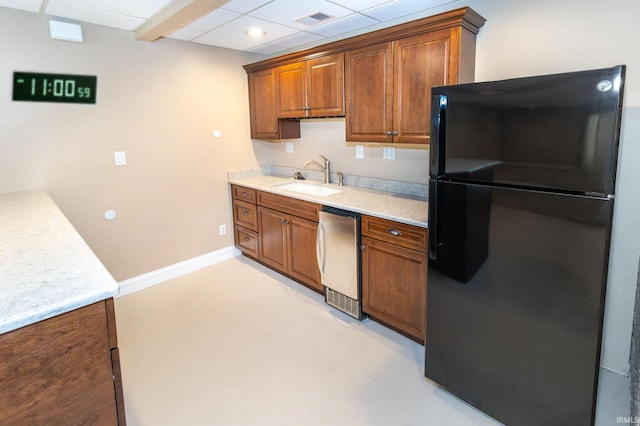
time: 11:00
